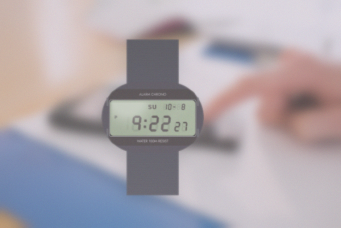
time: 9:22:27
